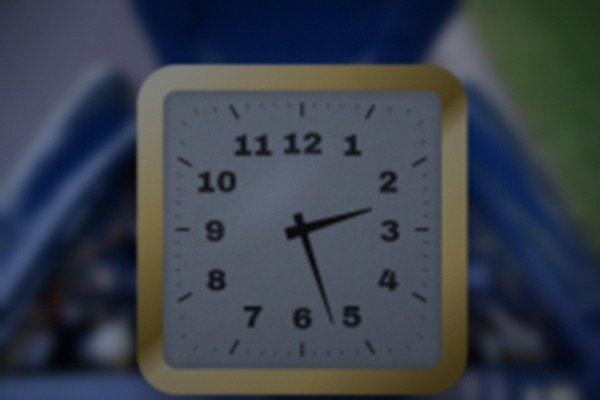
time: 2:27
